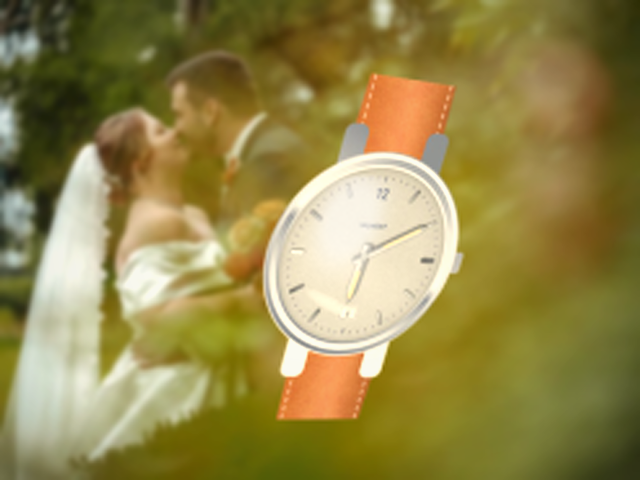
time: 6:10
